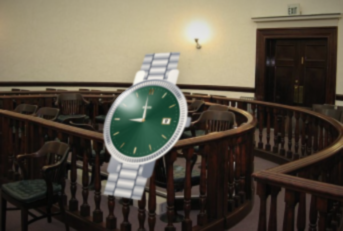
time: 8:59
